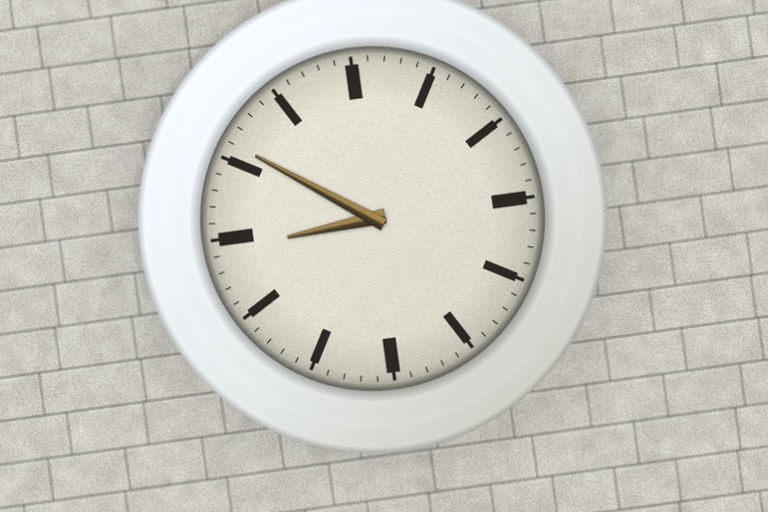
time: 8:51
